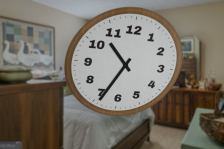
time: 10:34
